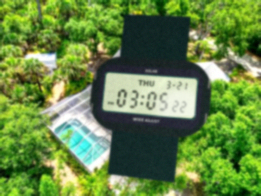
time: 3:05:22
